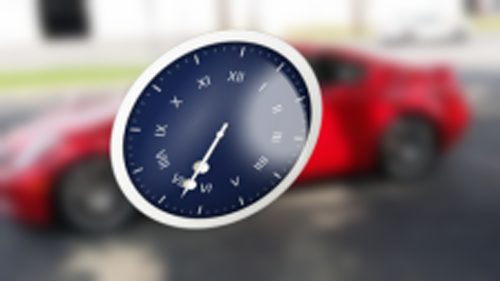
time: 6:33
